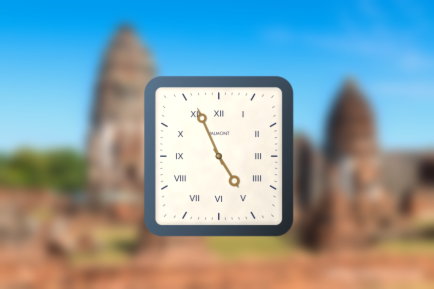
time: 4:56
